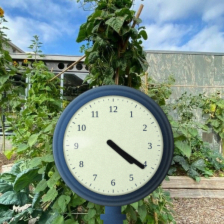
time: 4:21
